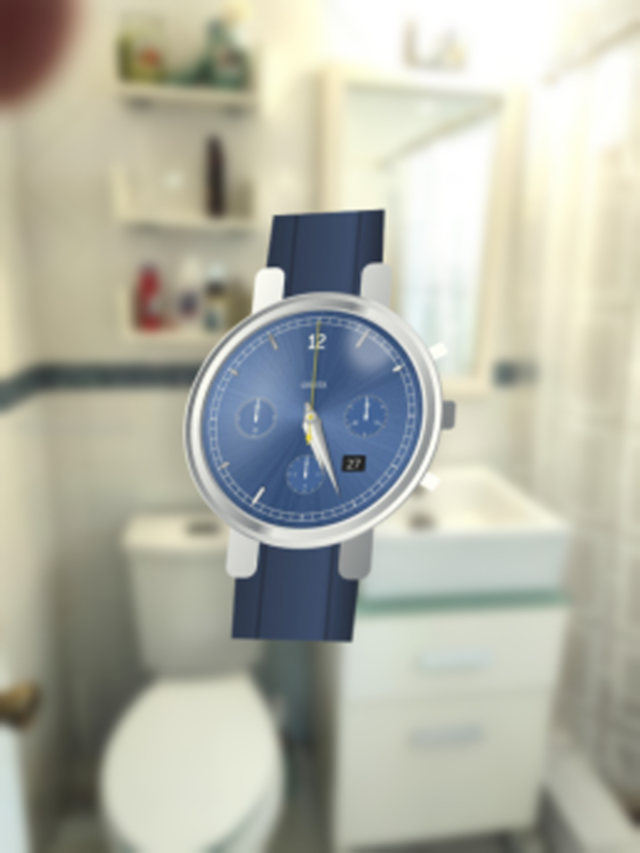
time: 5:26
